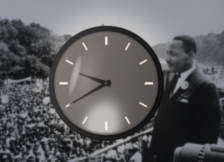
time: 9:40
